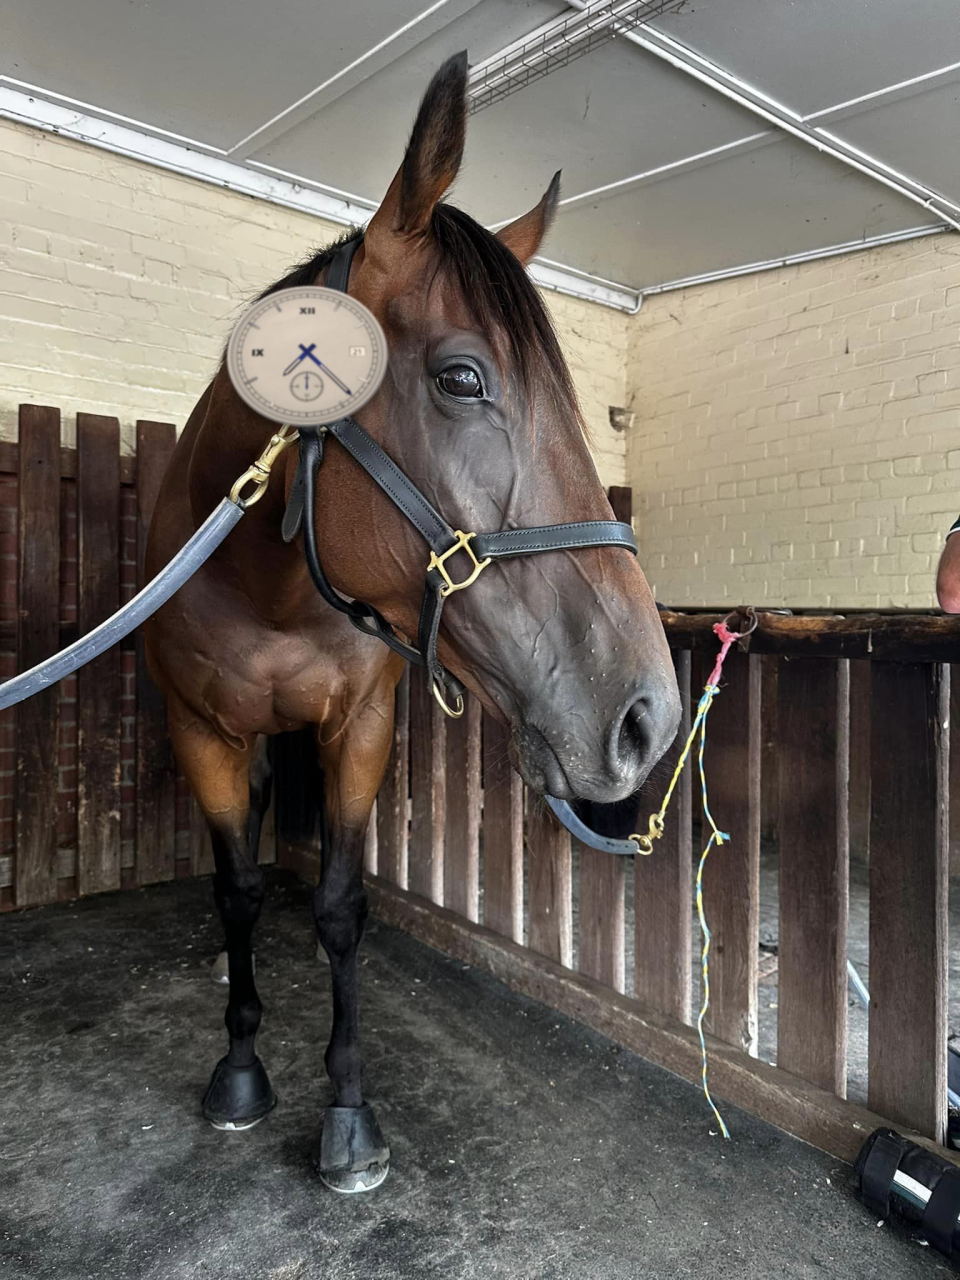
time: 7:23
